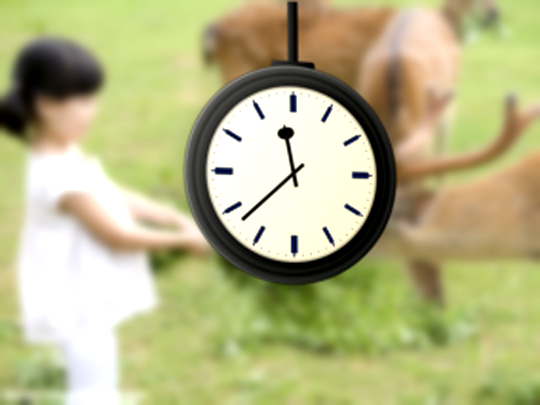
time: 11:38
